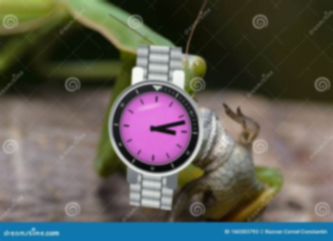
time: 3:12
